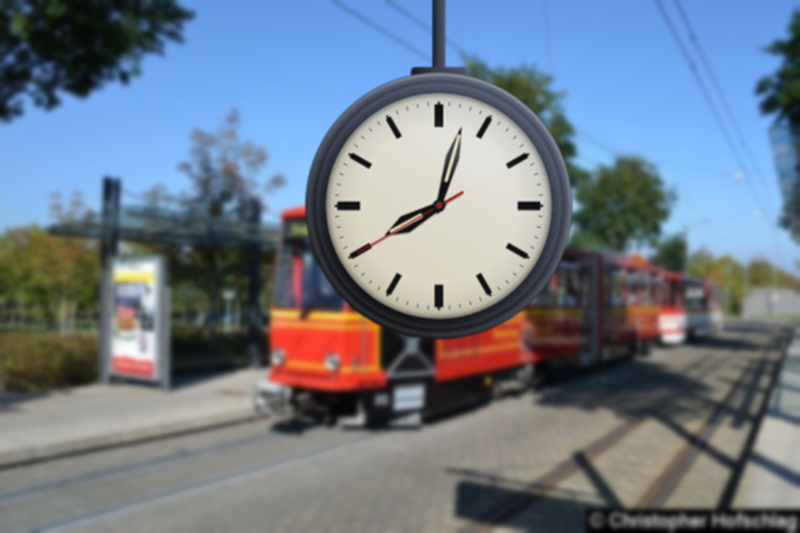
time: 8:02:40
